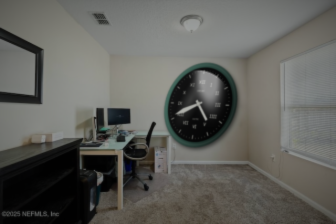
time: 4:41
